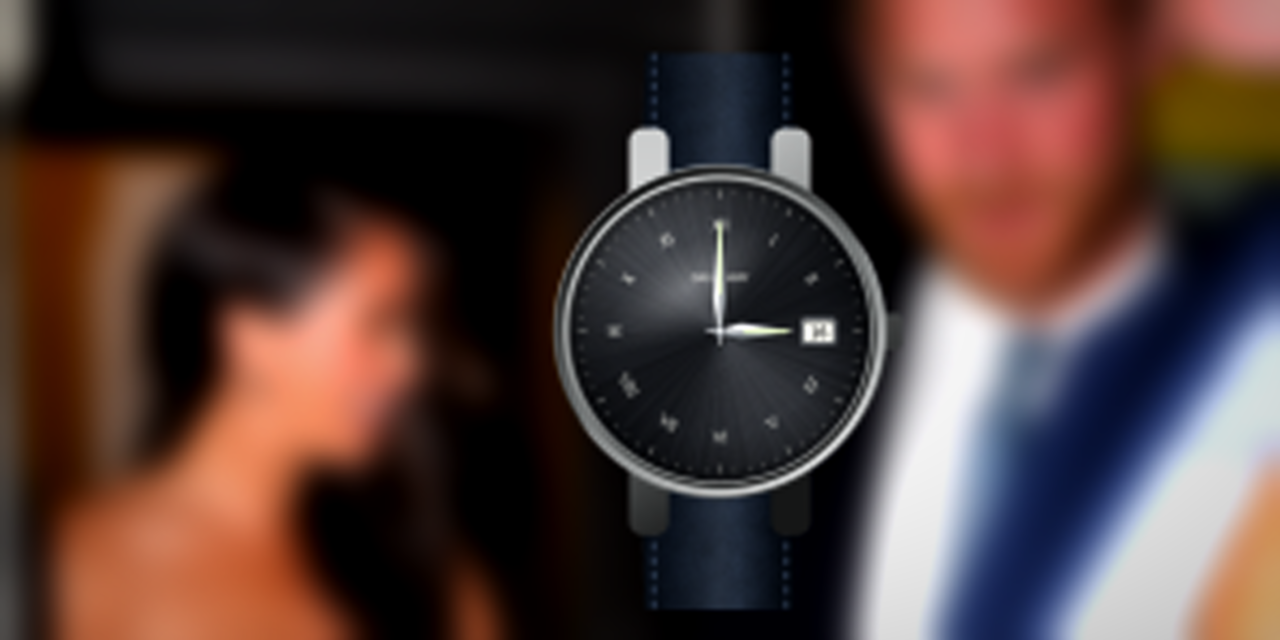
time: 3:00
